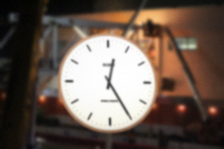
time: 12:25
